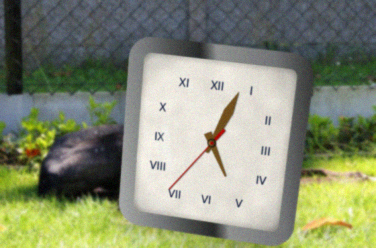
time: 5:03:36
